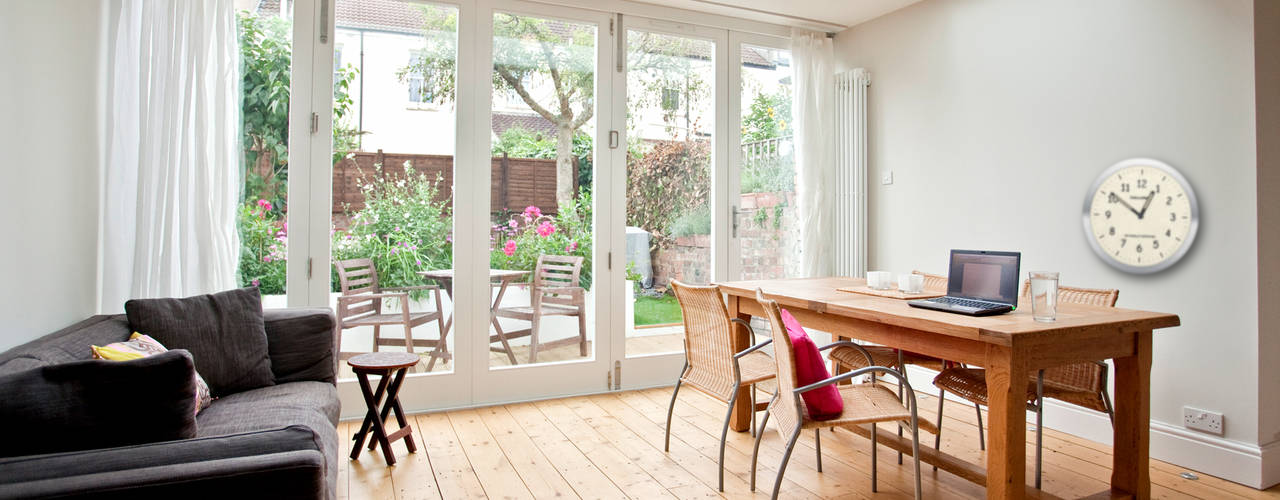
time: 12:51
